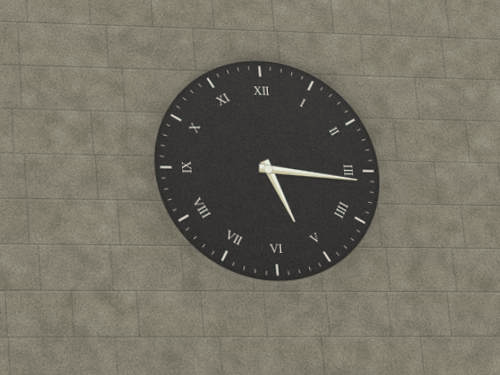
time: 5:16
